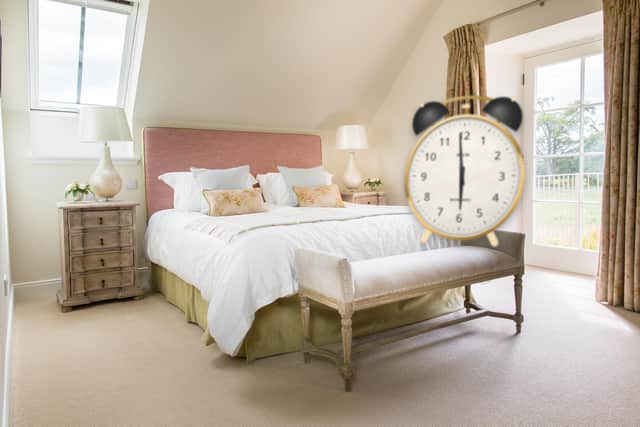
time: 5:59
